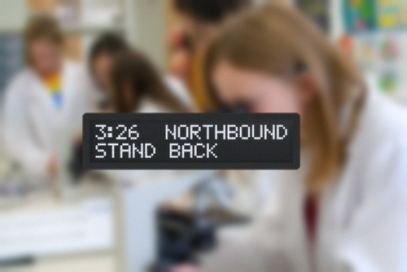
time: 3:26
